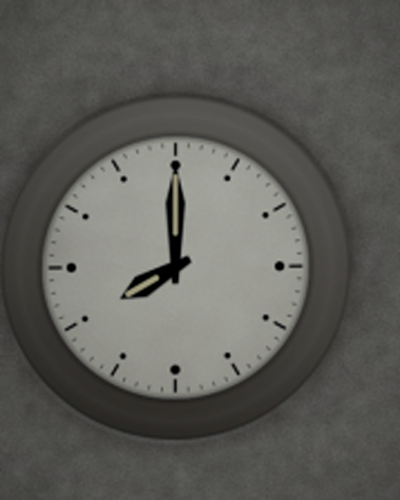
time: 8:00
